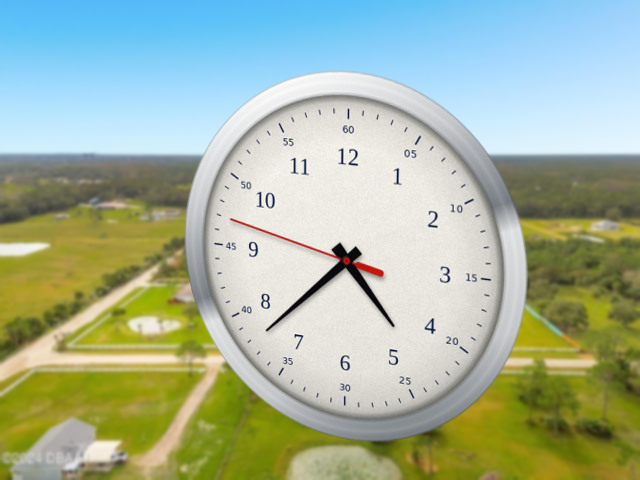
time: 4:37:47
